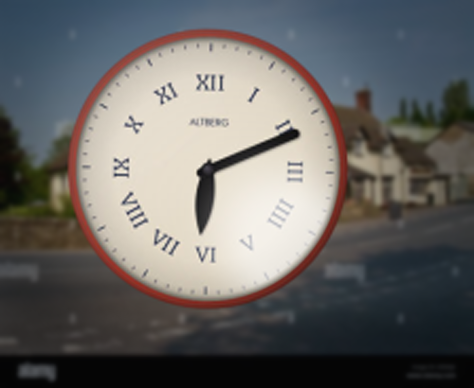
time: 6:11
